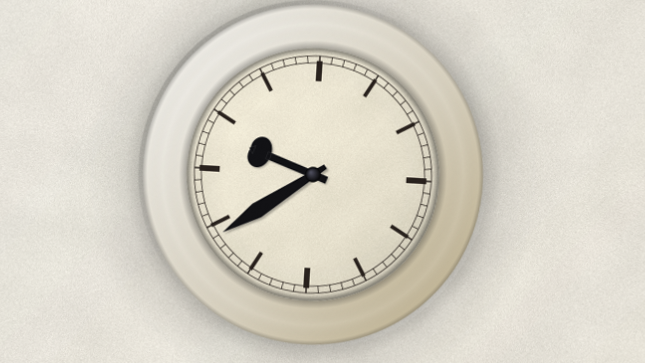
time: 9:39
